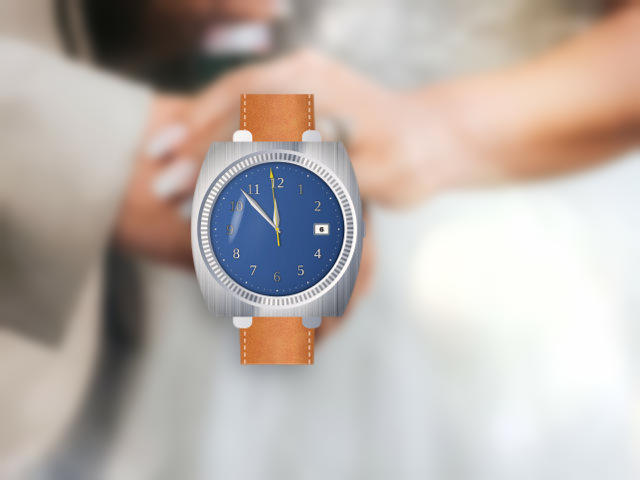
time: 11:52:59
